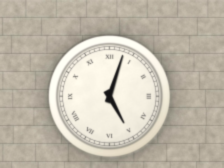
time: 5:03
